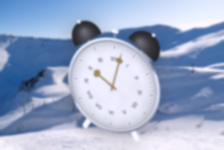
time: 10:02
